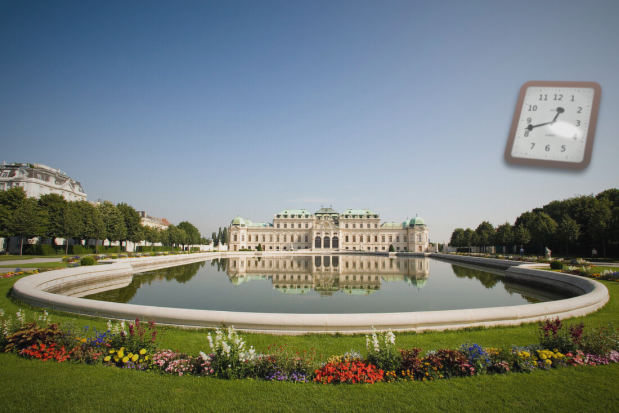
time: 12:42
